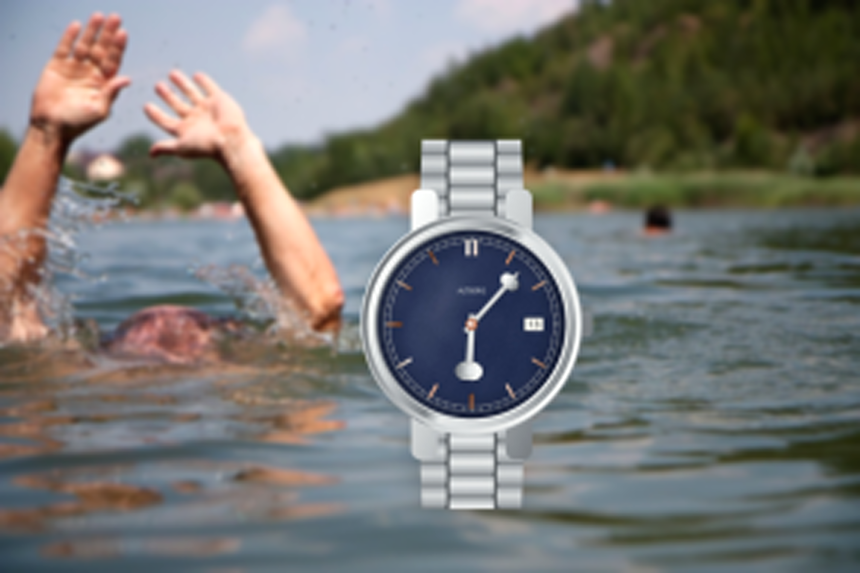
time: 6:07
